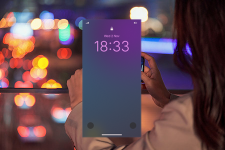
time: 18:33
